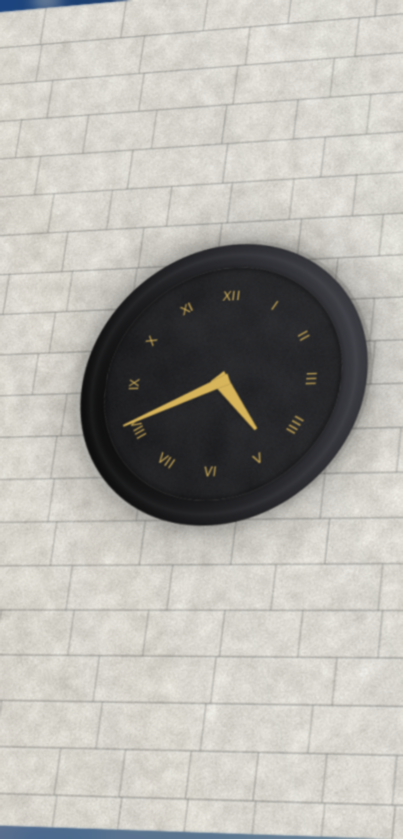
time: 4:41
